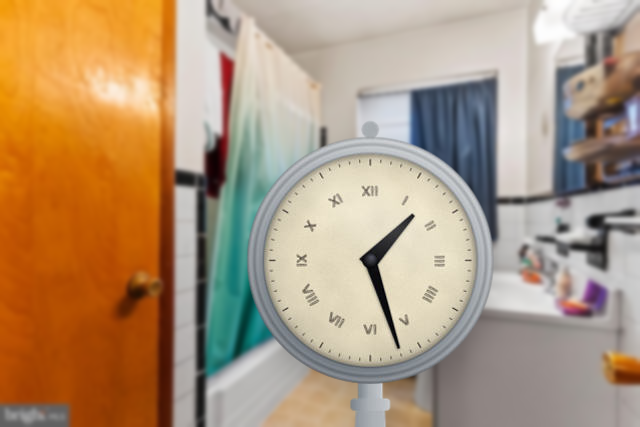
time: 1:27
